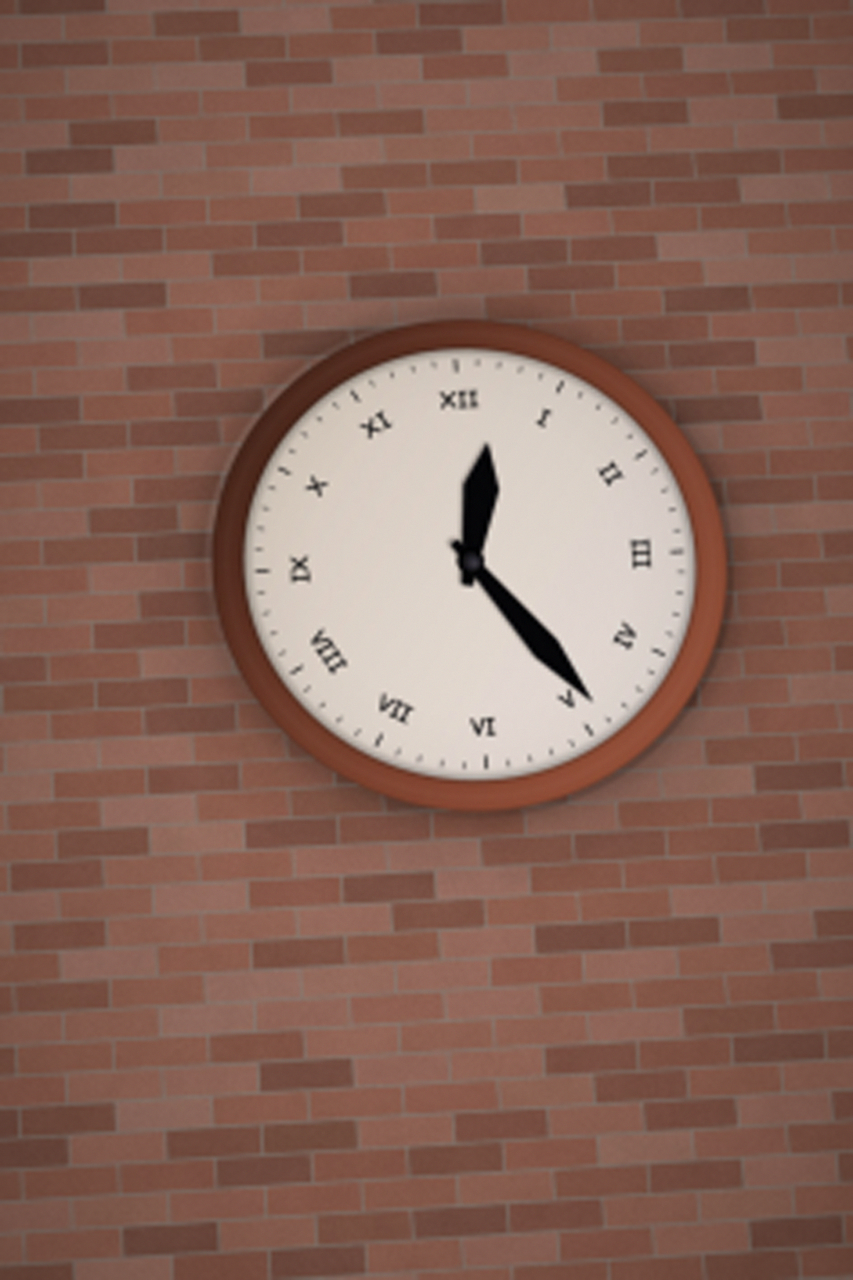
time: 12:24
